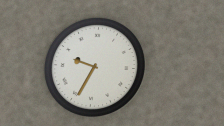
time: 9:34
